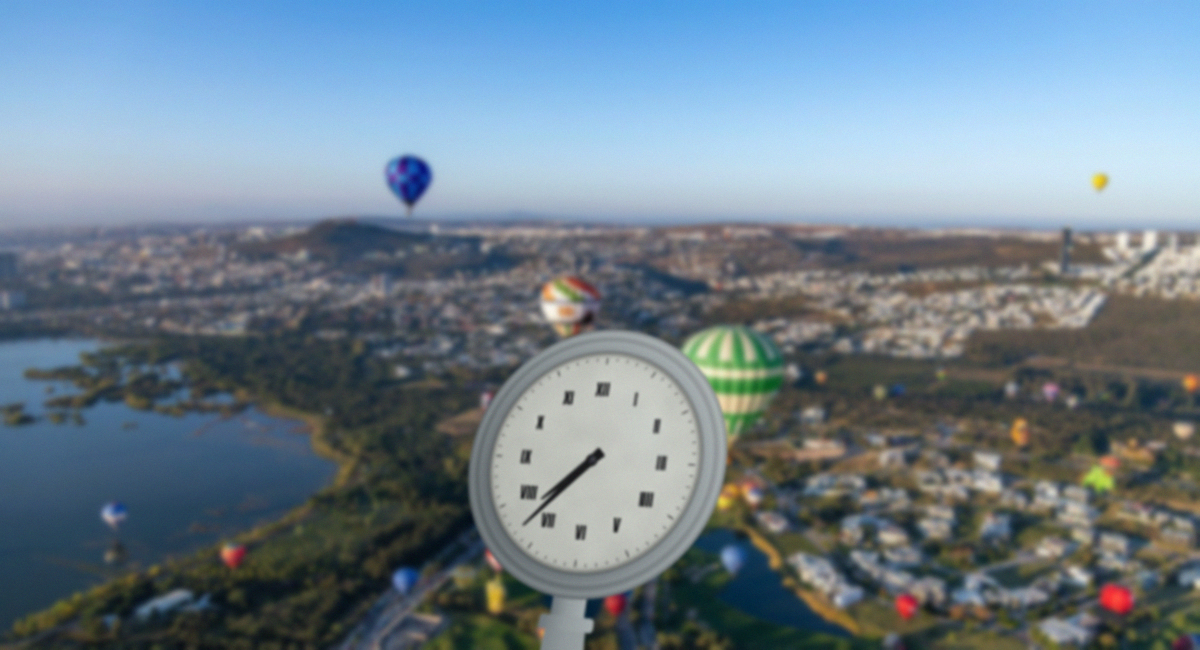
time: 7:37
